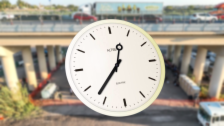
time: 12:37
